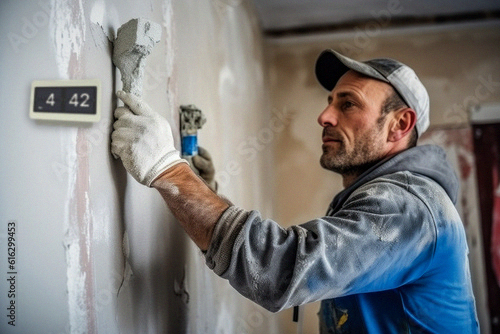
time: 4:42
